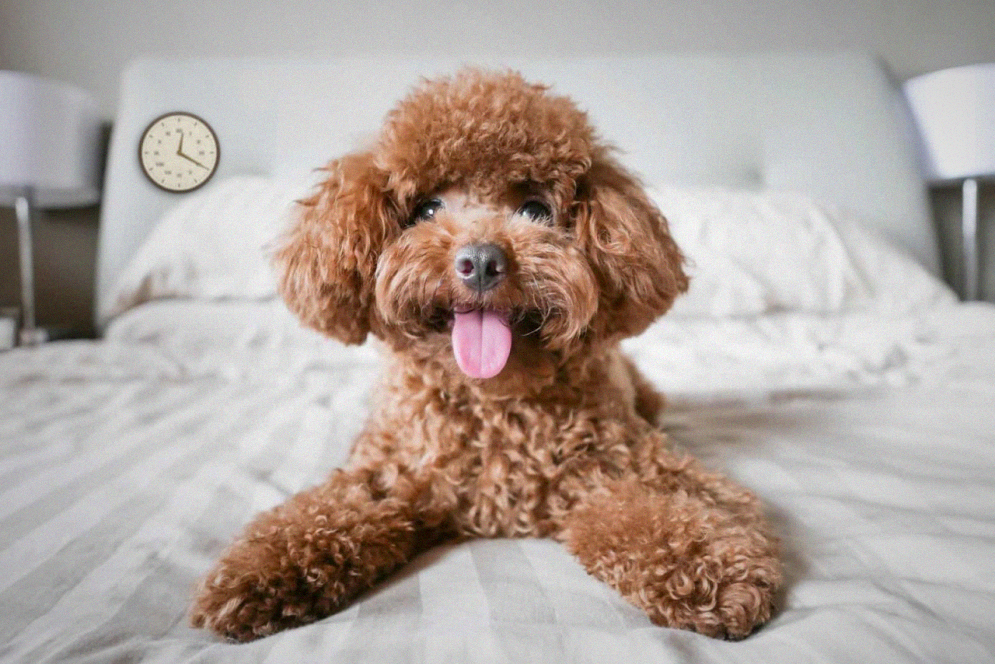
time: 12:20
